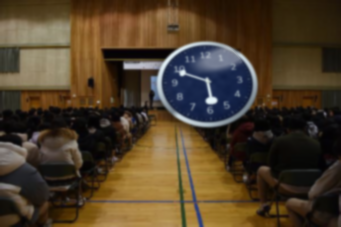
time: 5:49
